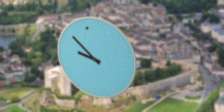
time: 9:54
